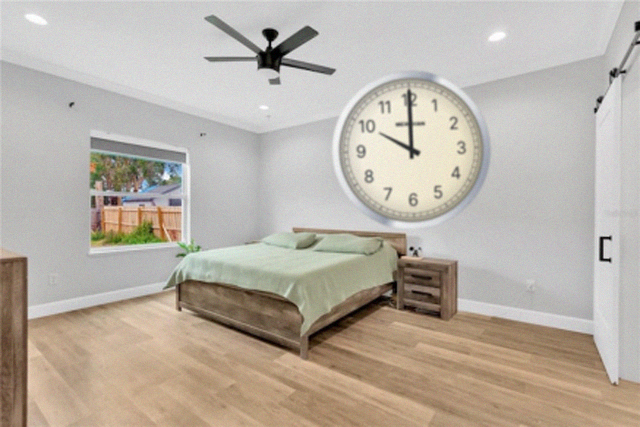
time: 10:00
